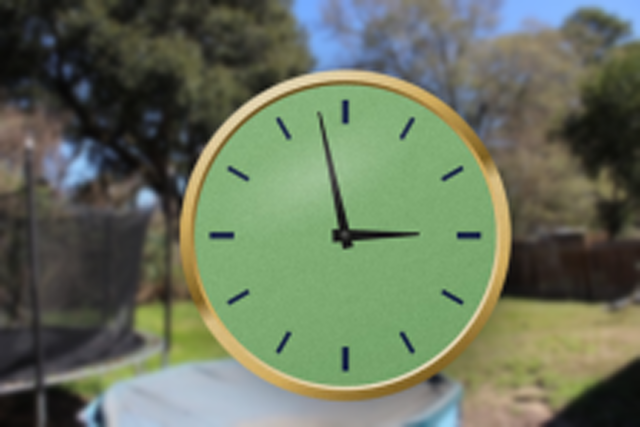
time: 2:58
